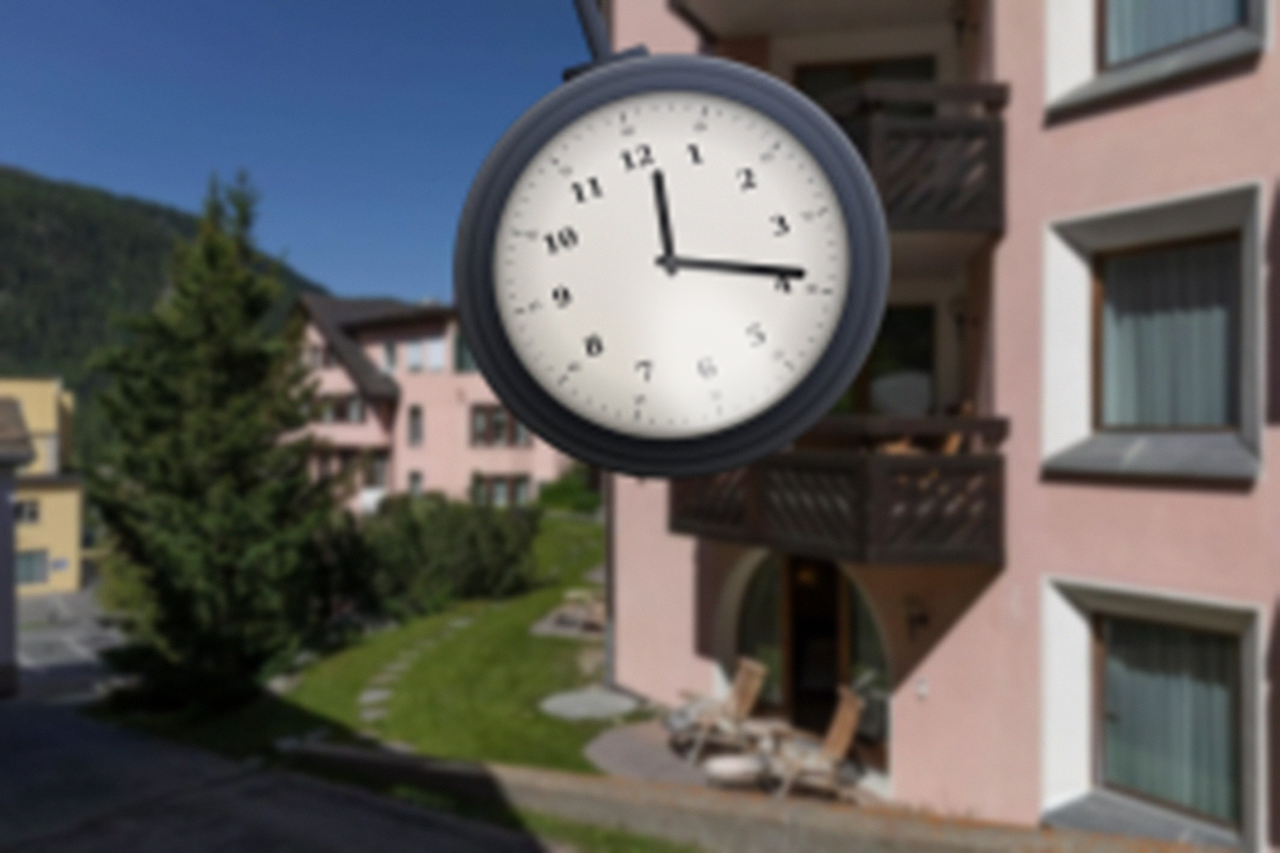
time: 12:19
